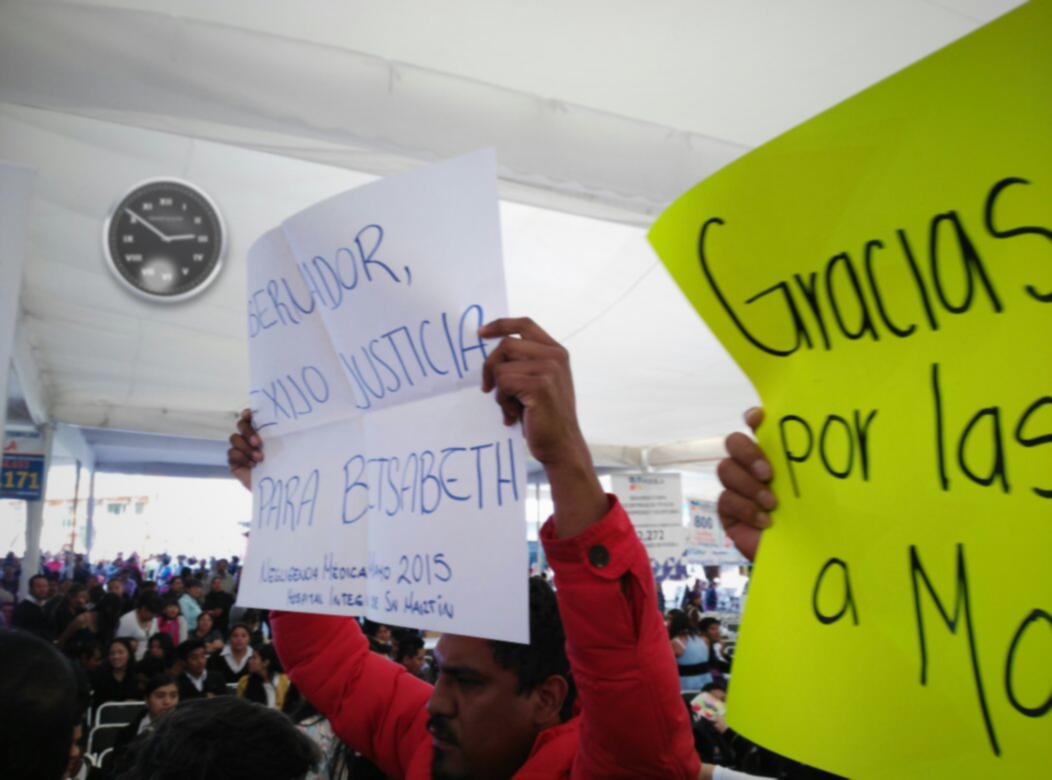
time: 2:51
